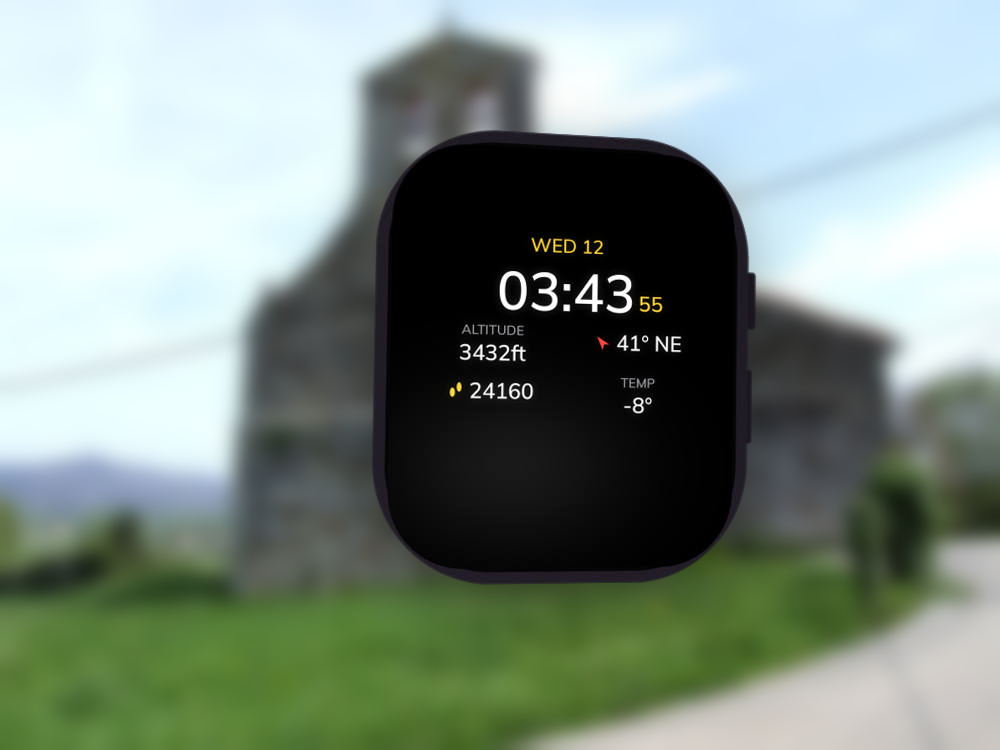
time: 3:43:55
